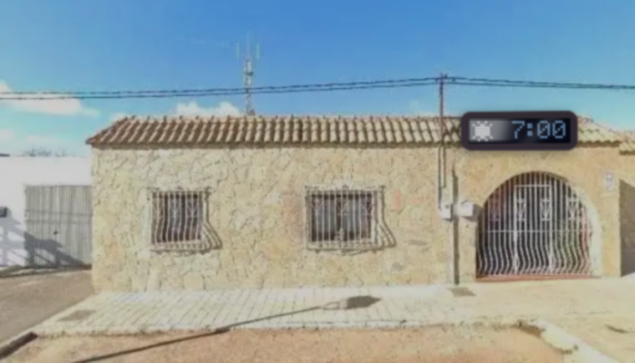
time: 7:00
